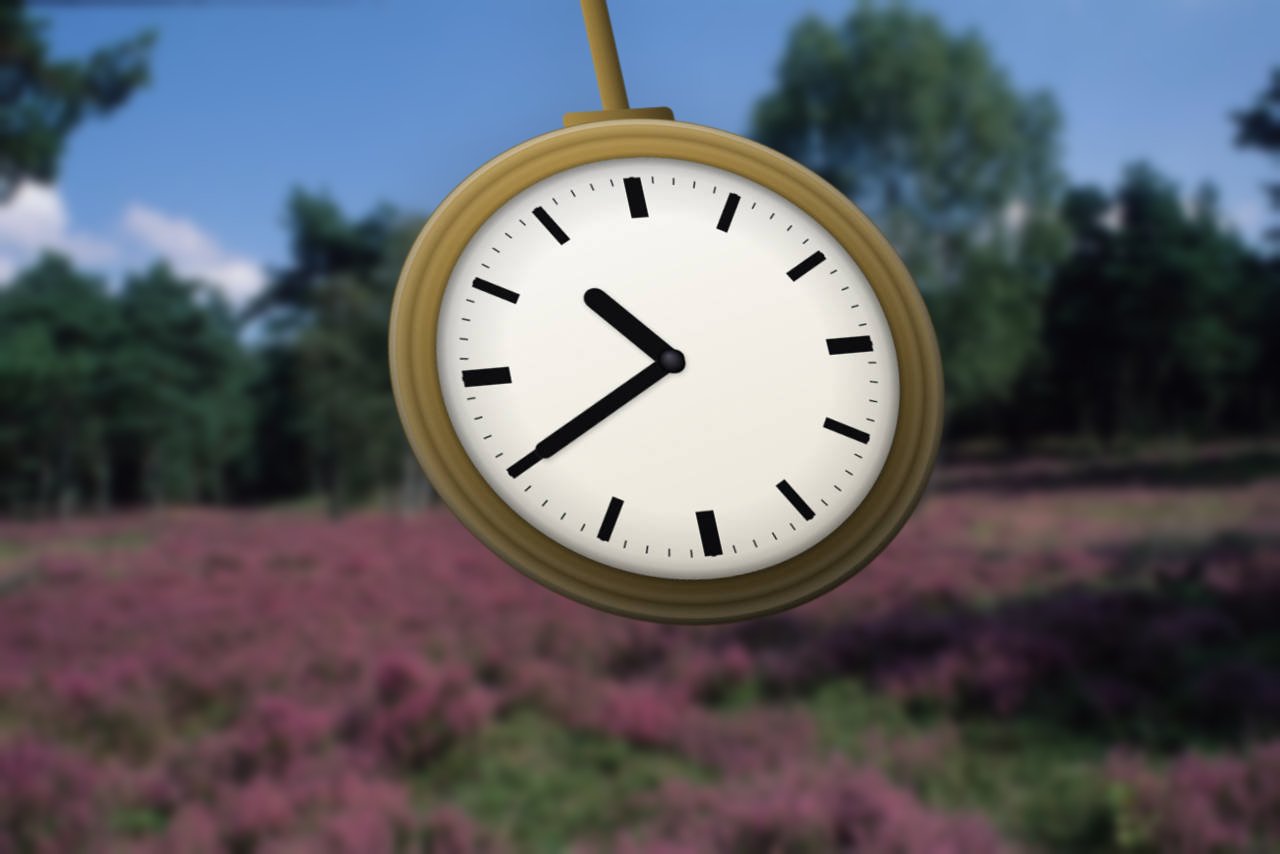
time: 10:40
